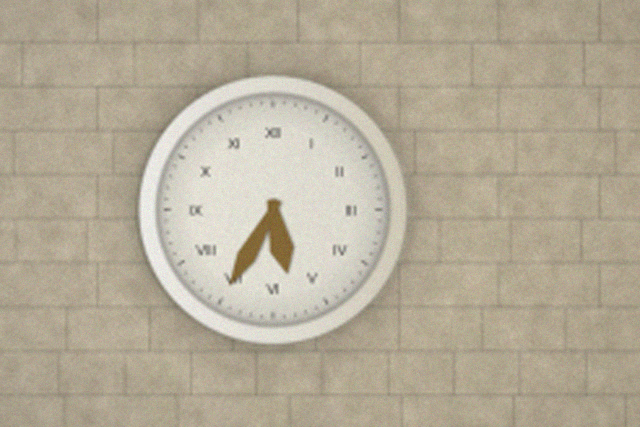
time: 5:35
